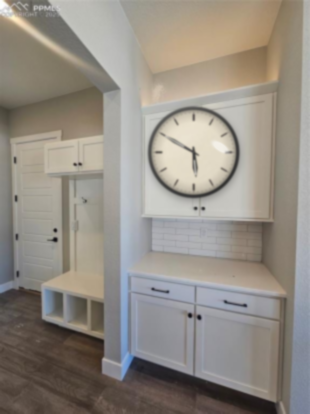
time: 5:50
